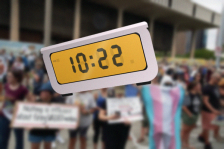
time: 10:22
